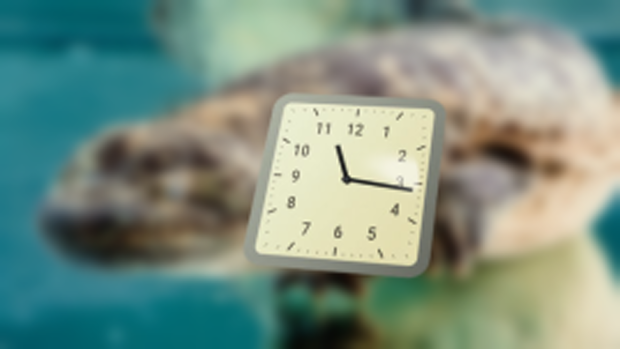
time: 11:16
